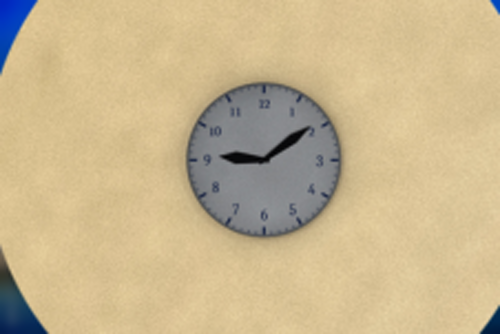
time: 9:09
